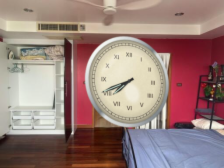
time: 7:41
